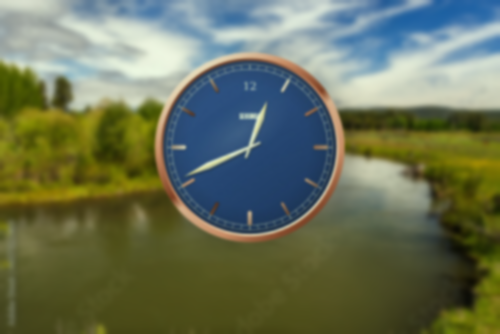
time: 12:41
